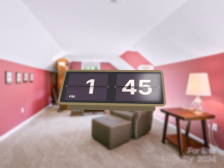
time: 1:45
